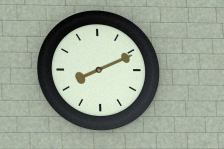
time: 8:11
